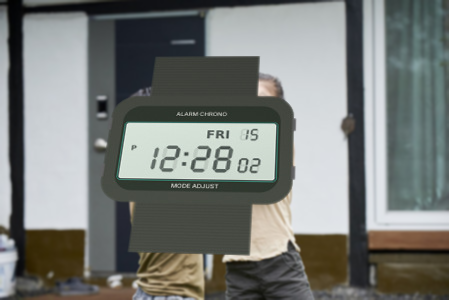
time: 12:28:02
